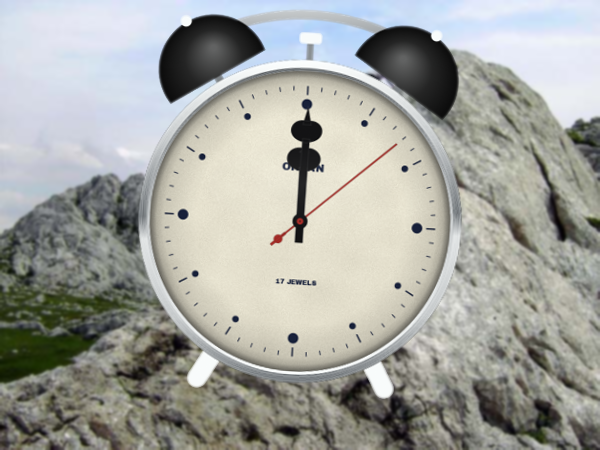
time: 12:00:08
